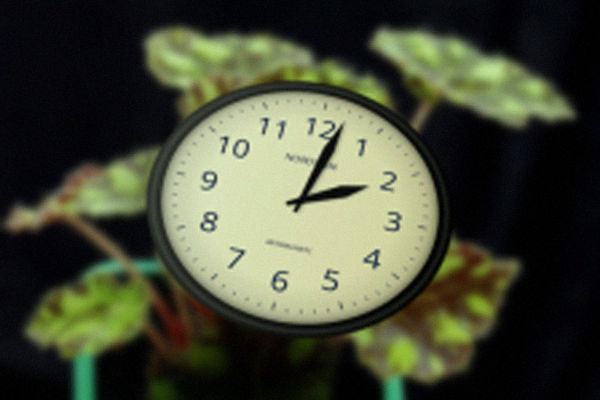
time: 2:02
